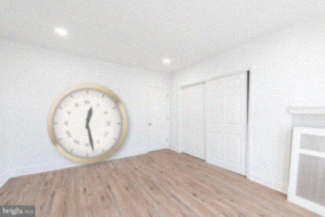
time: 12:28
